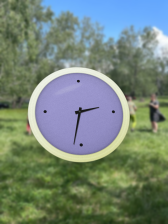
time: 2:32
